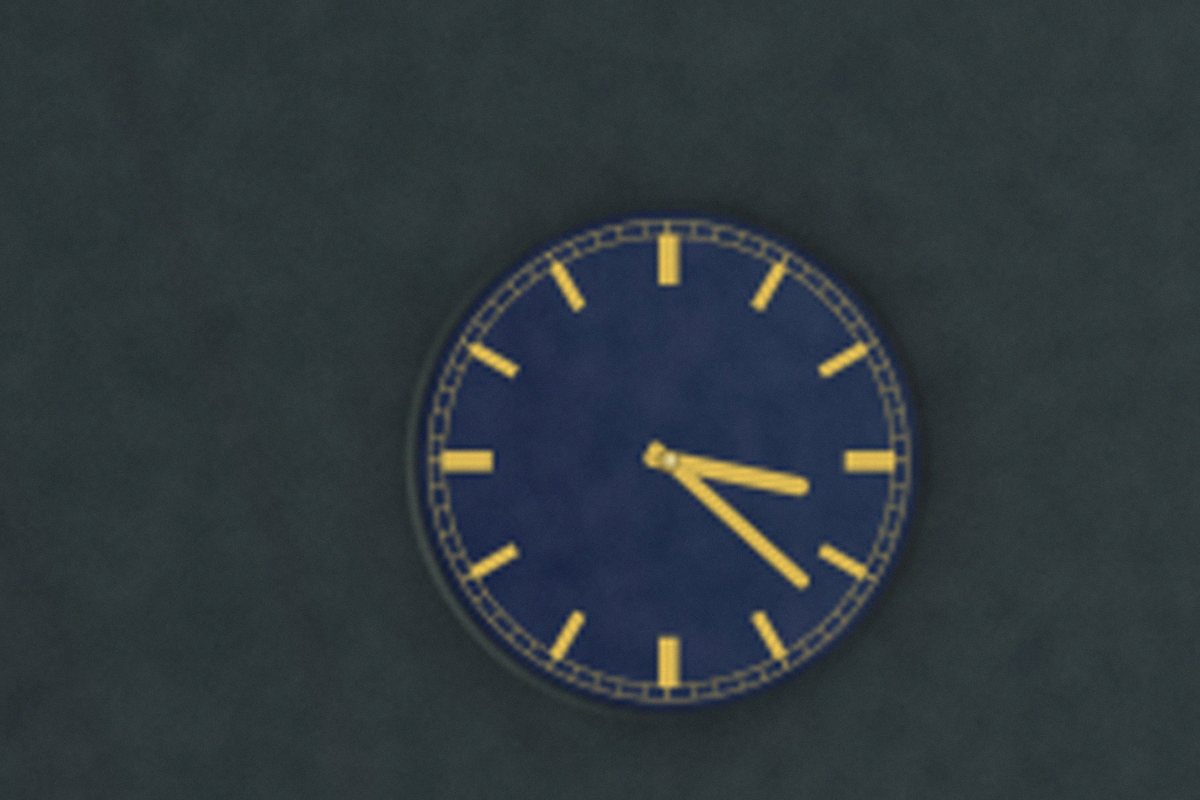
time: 3:22
